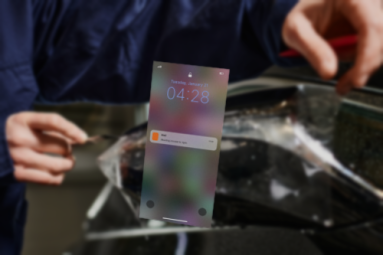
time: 4:28
